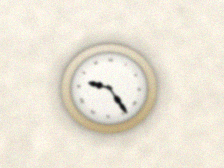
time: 9:24
